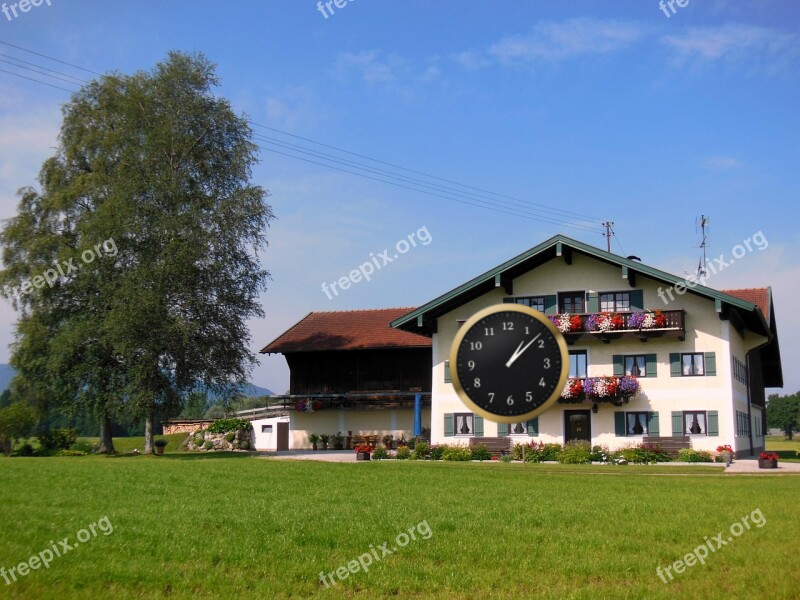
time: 1:08
